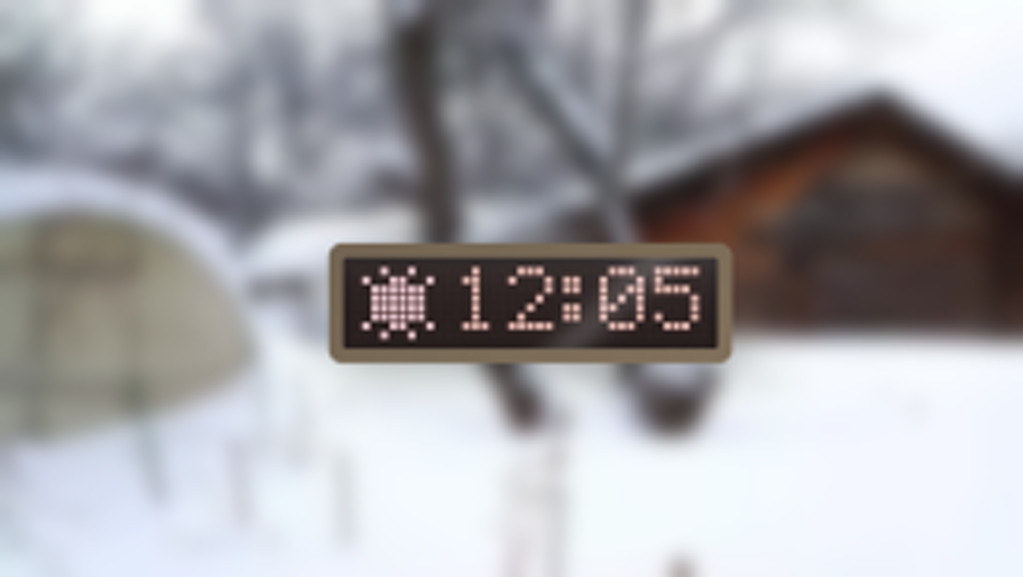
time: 12:05
